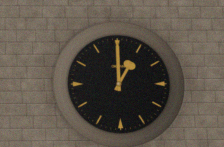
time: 1:00
